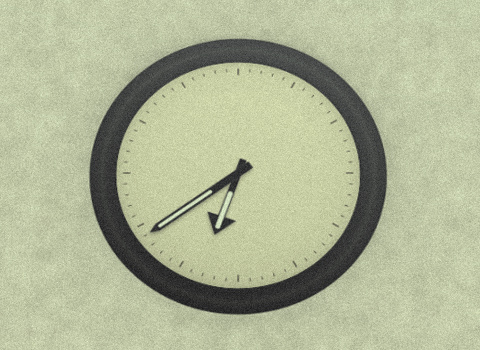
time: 6:39
